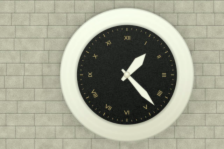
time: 1:23
